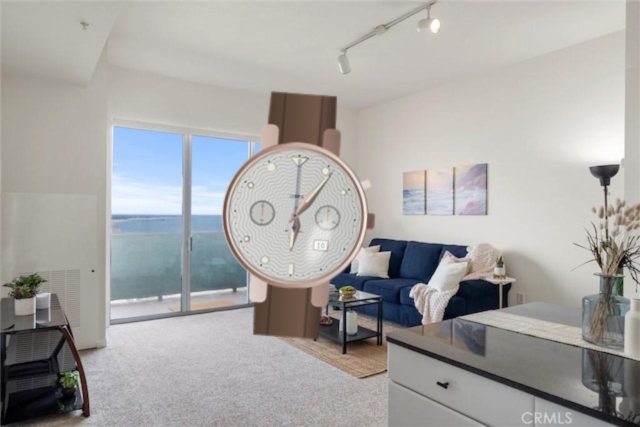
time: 6:06
